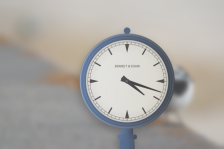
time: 4:18
